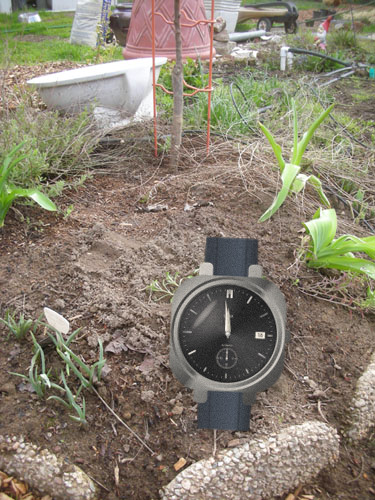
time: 11:59
